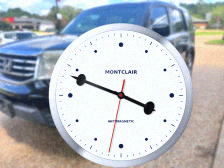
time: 3:48:32
